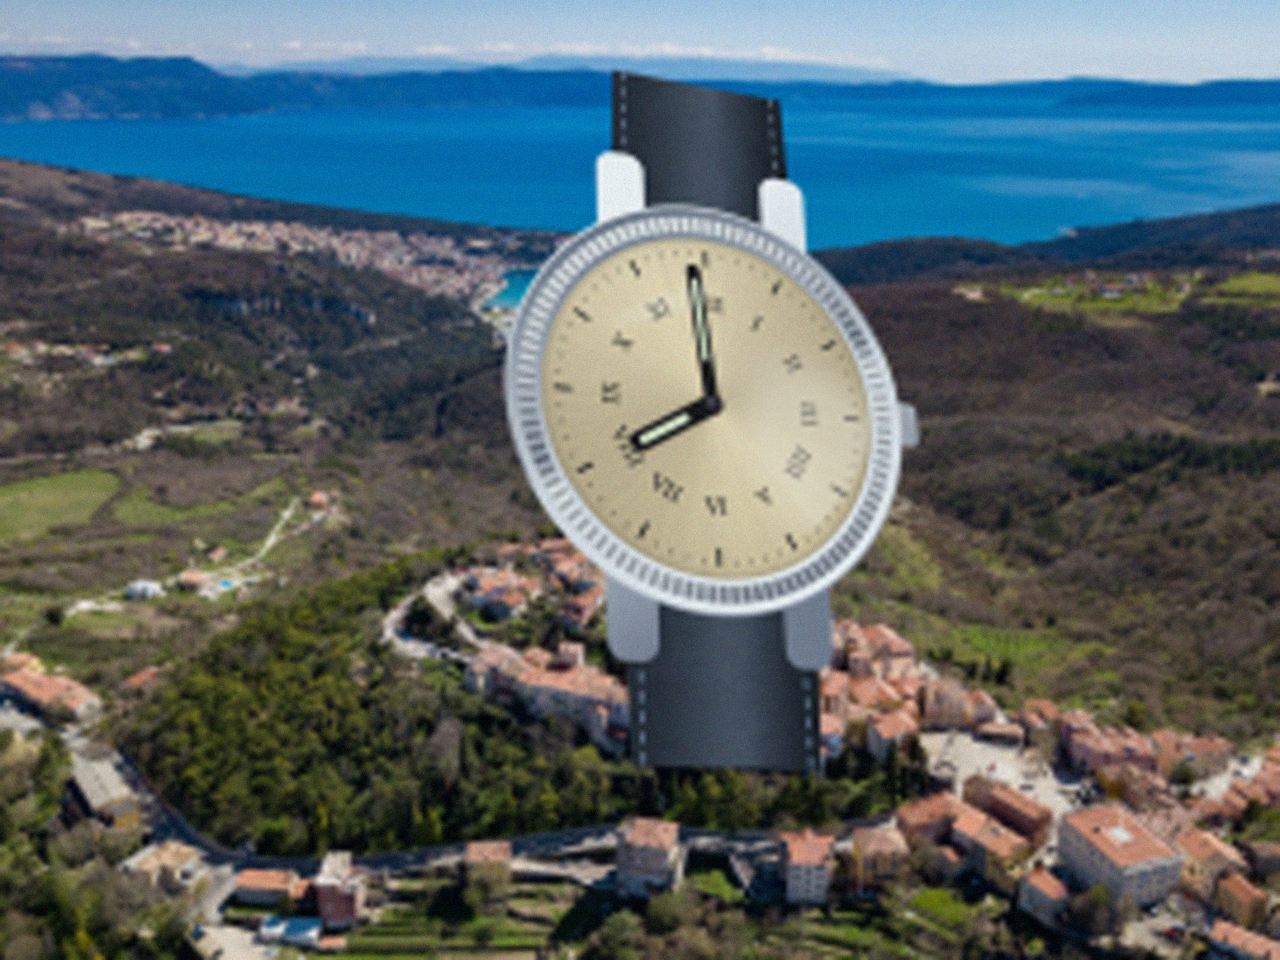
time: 7:59
